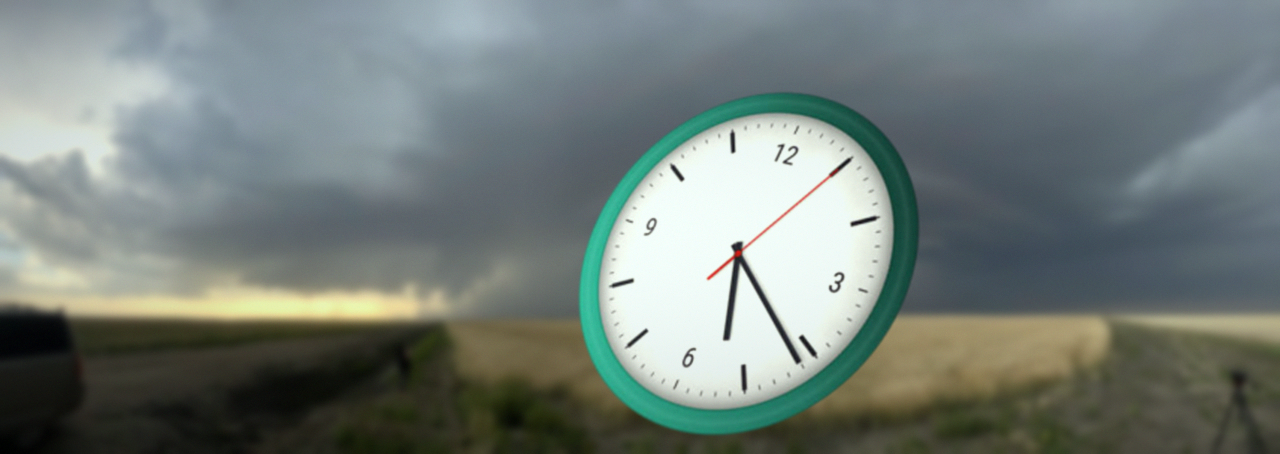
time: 5:21:05
